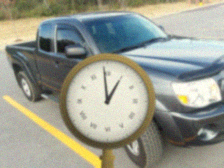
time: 12:59
